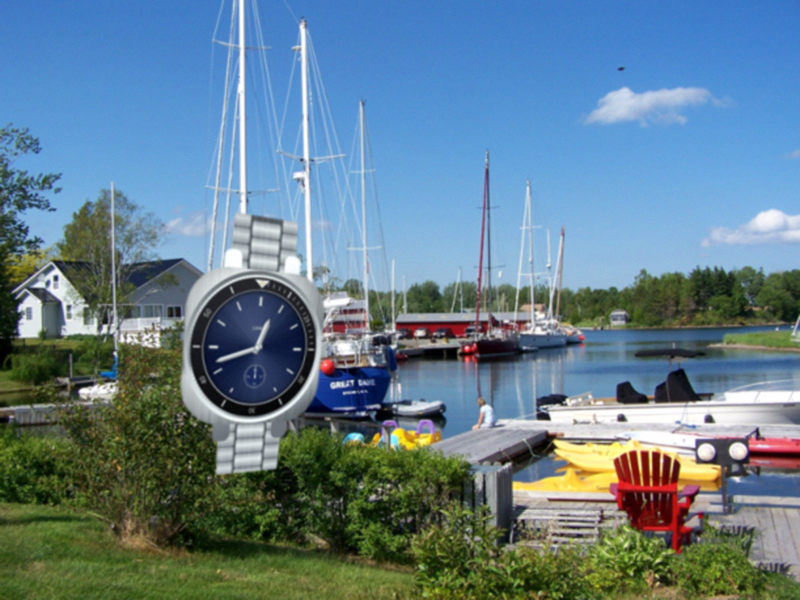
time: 12:42
